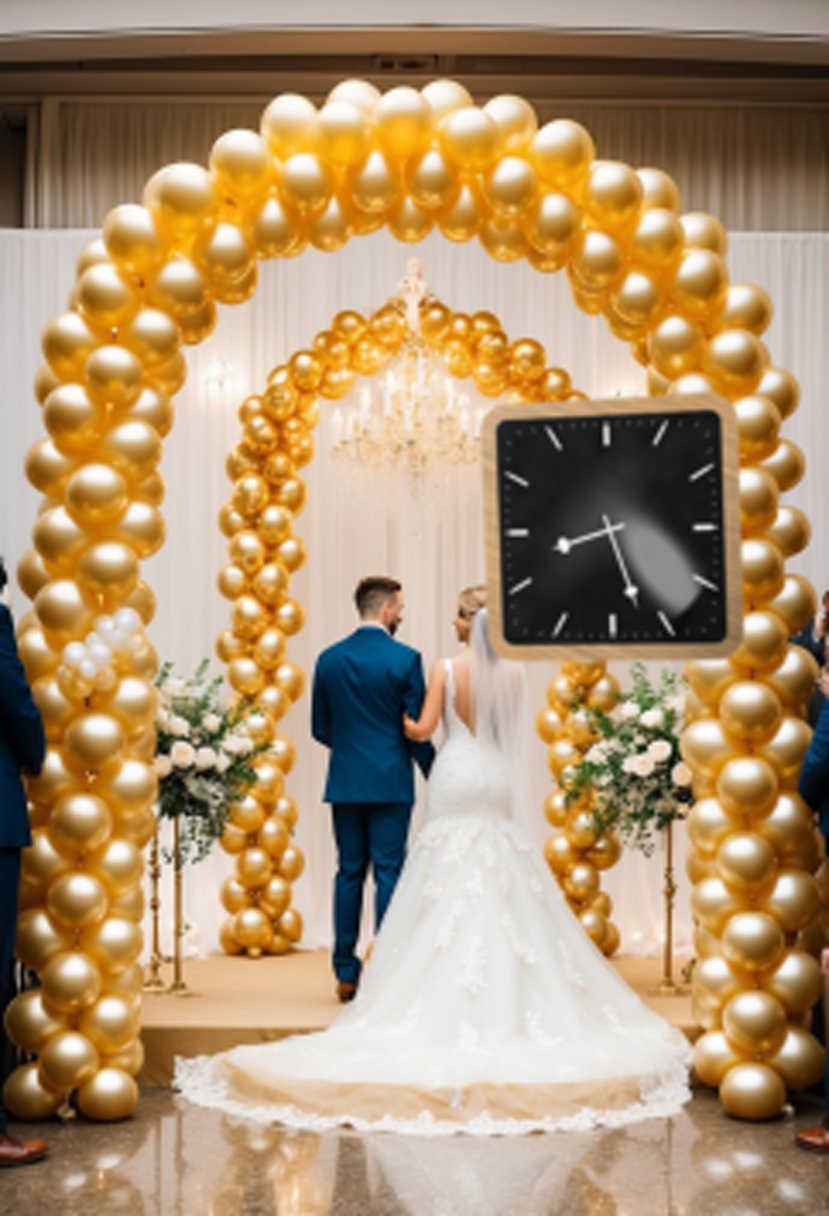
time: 8:27
